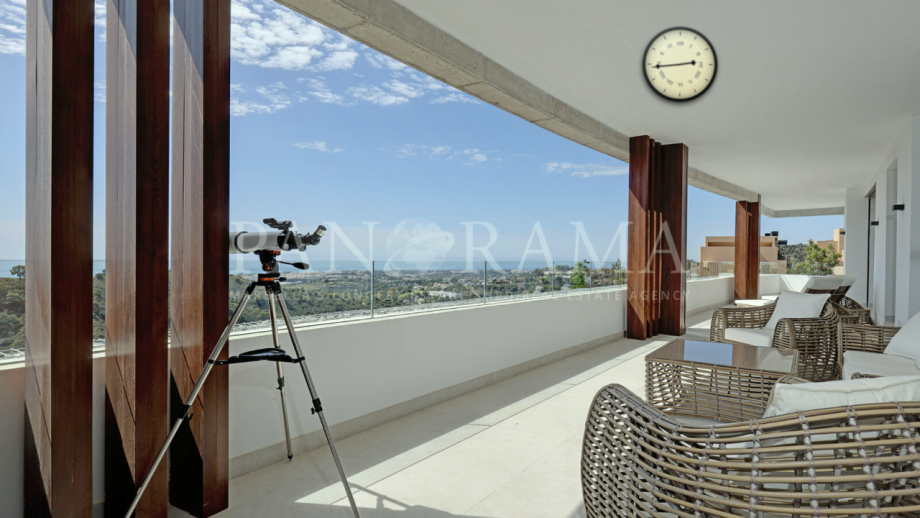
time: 2:44
